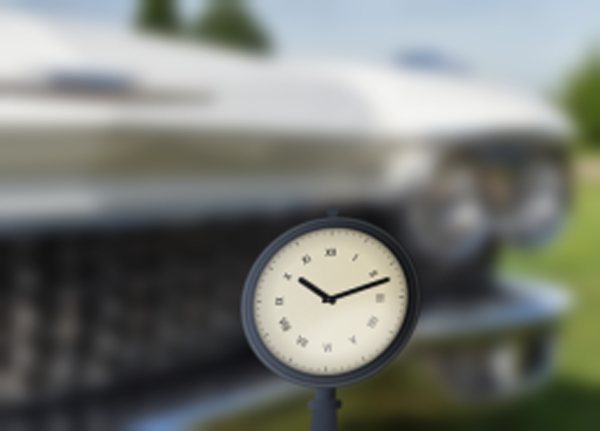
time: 10:12
